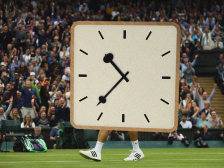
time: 10:37
